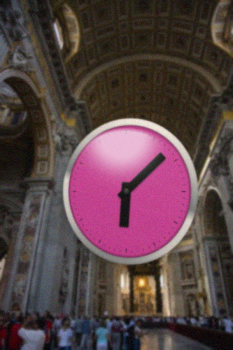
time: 6:08
